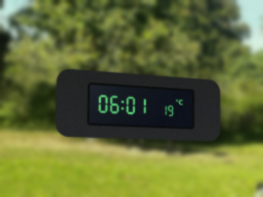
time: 6:01
